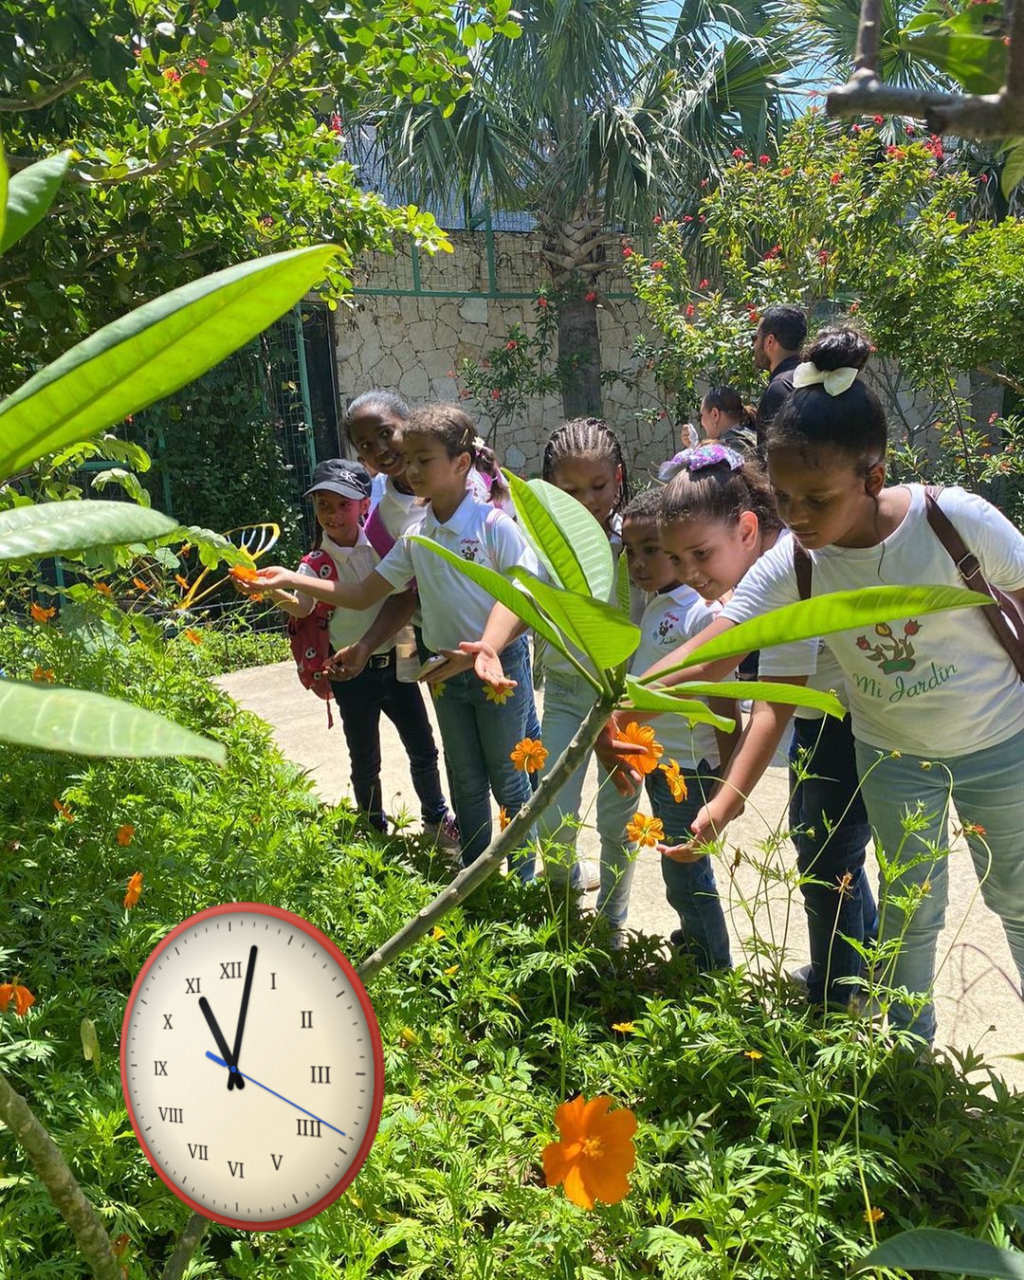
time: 11:02:19
